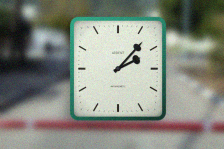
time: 2:07
